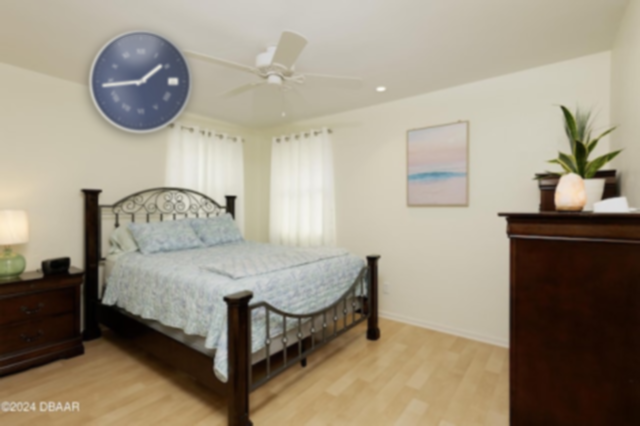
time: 1:44
